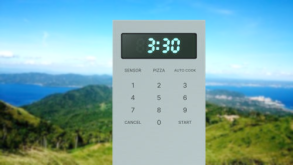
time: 3:30
